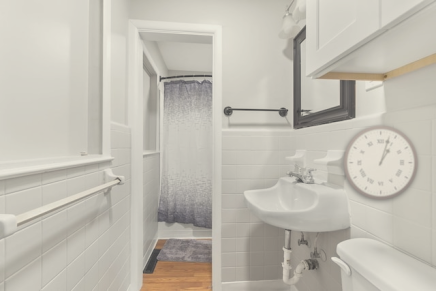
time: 1:03
